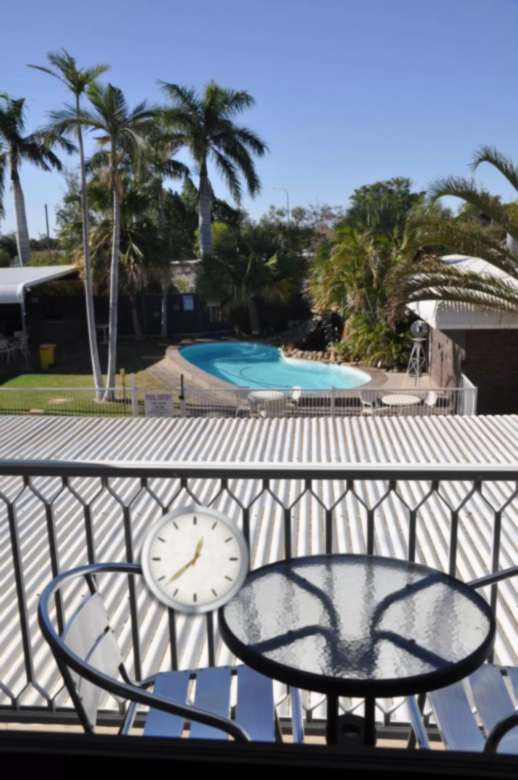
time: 12:38
